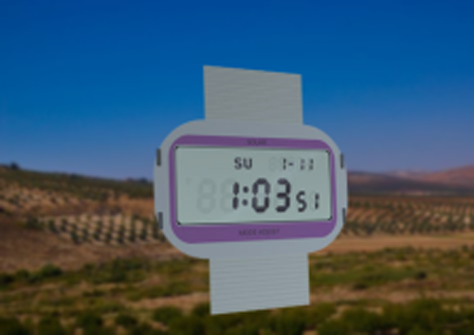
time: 1:03:51
